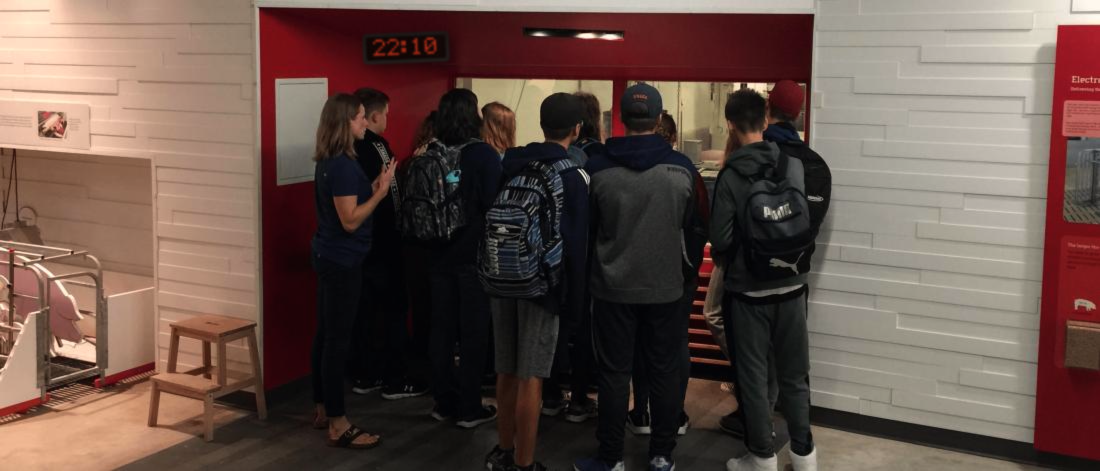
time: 22:10
